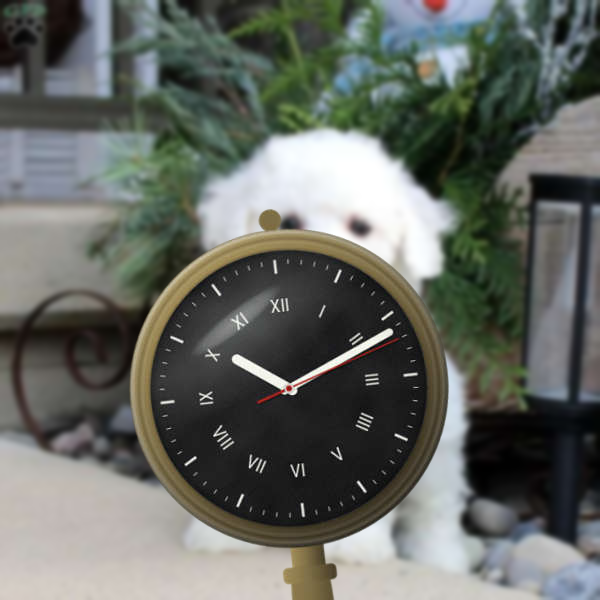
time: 10:11:12
